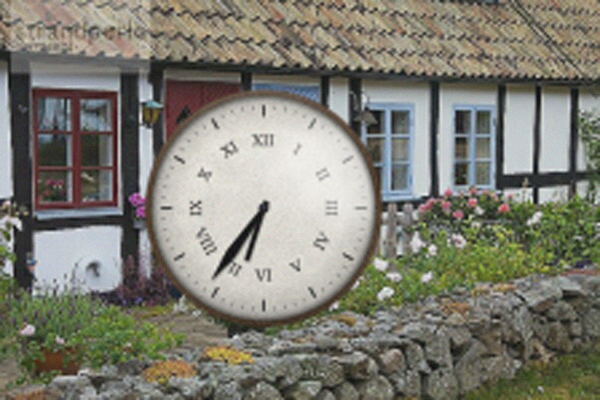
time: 6:36
